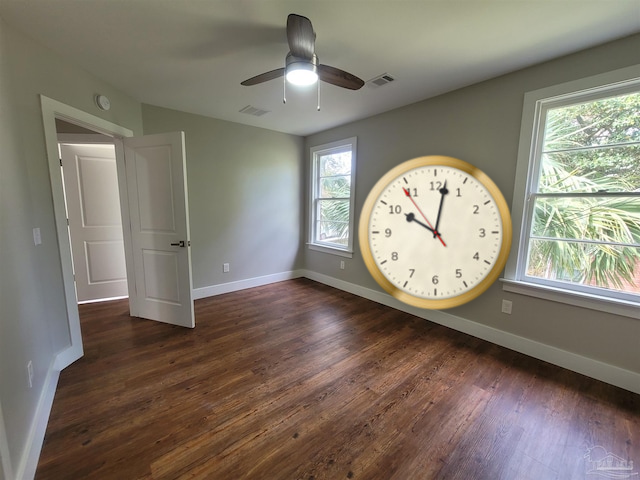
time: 10:01:54
